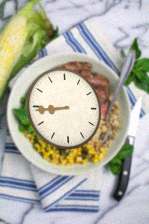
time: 8:44
